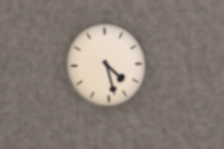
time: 4:28
